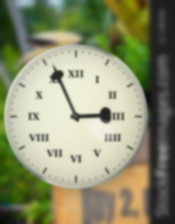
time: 2:56
